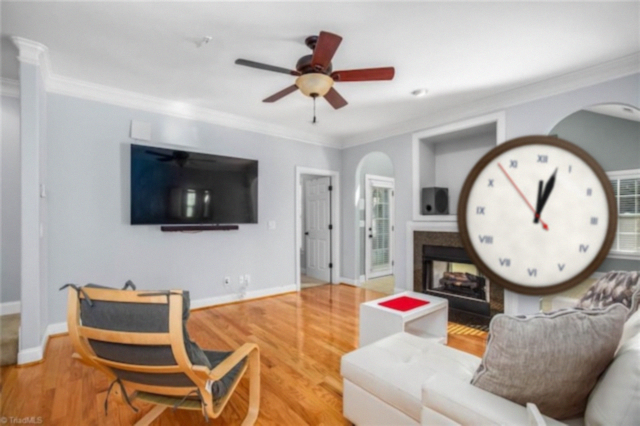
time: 12:02:53
